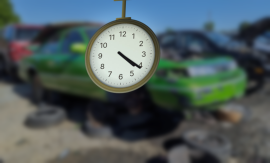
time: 4:21
